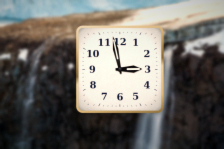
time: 2:58
